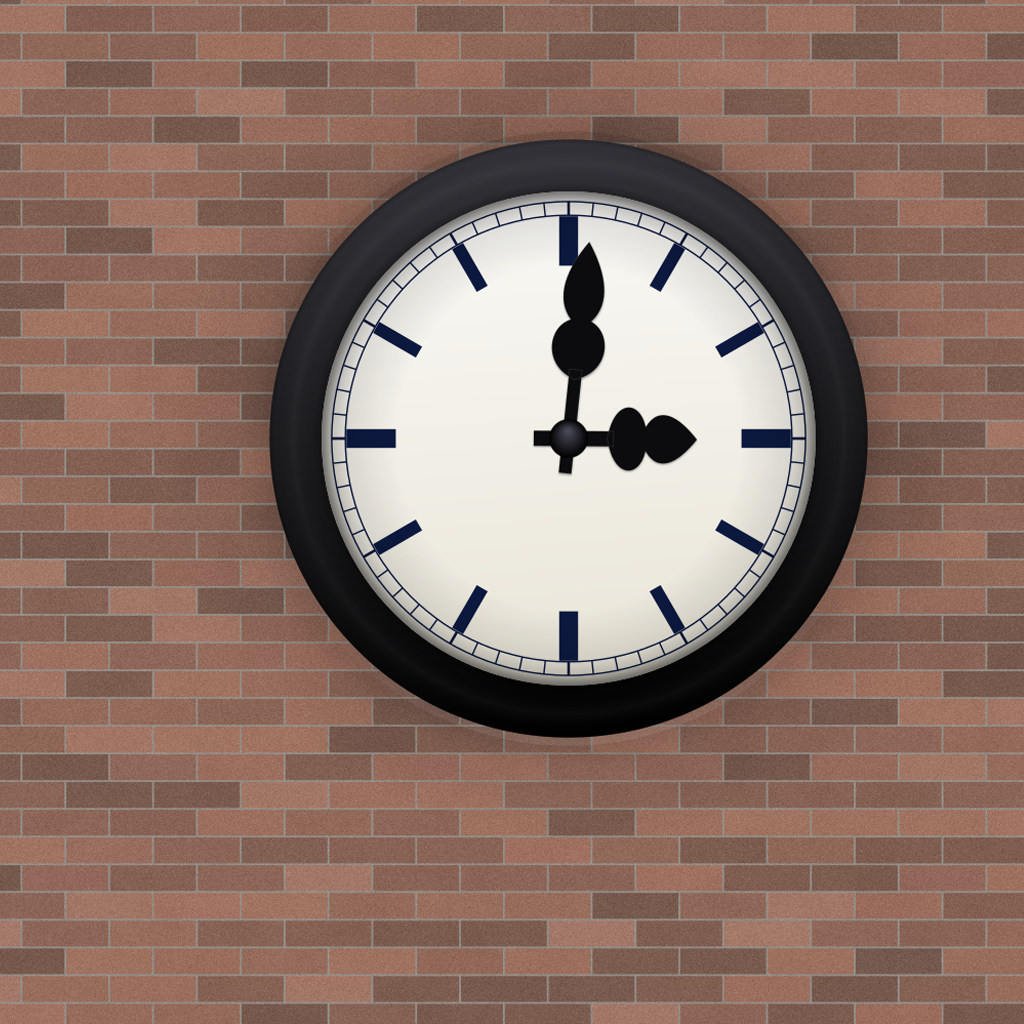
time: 3:01
